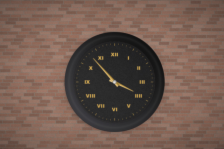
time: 3:53
